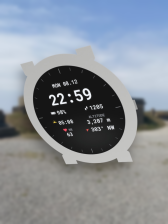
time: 22:59
